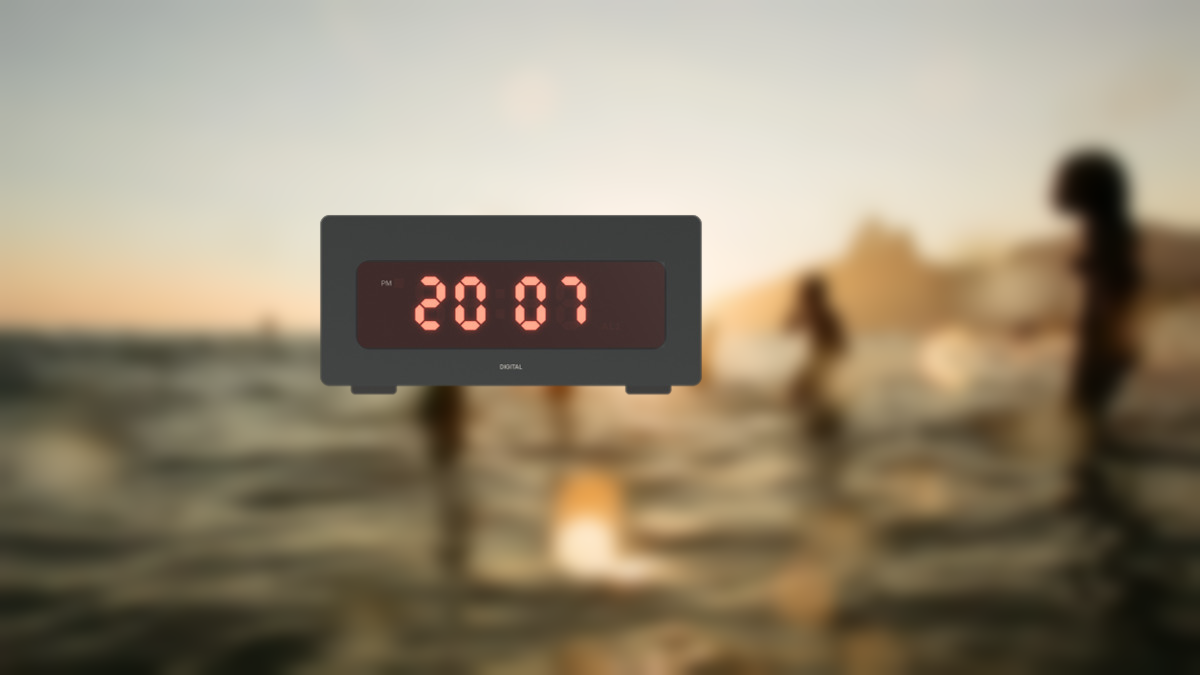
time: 20:07
